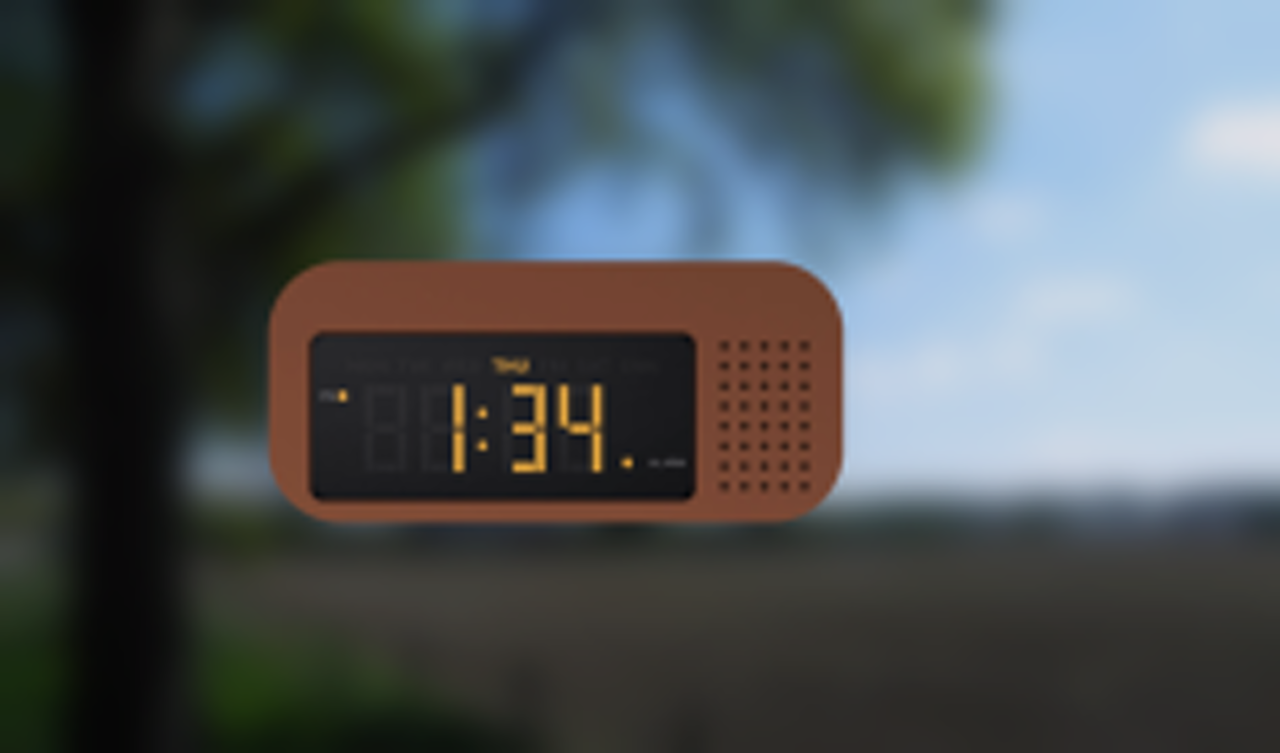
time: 1:34
